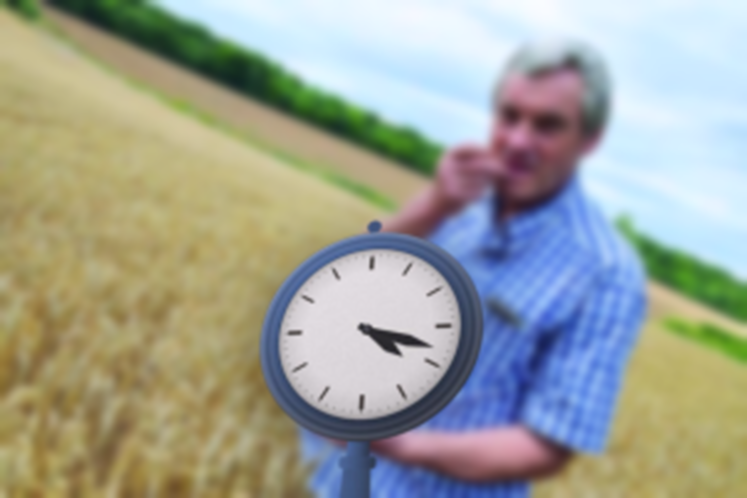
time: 4:18
